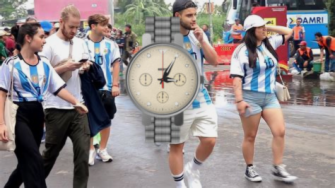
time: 3:05
